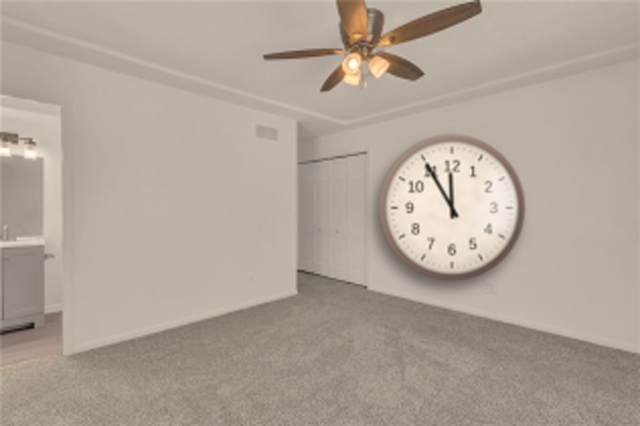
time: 11:55
